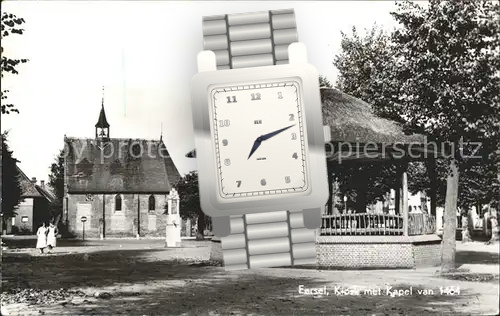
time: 7:12
